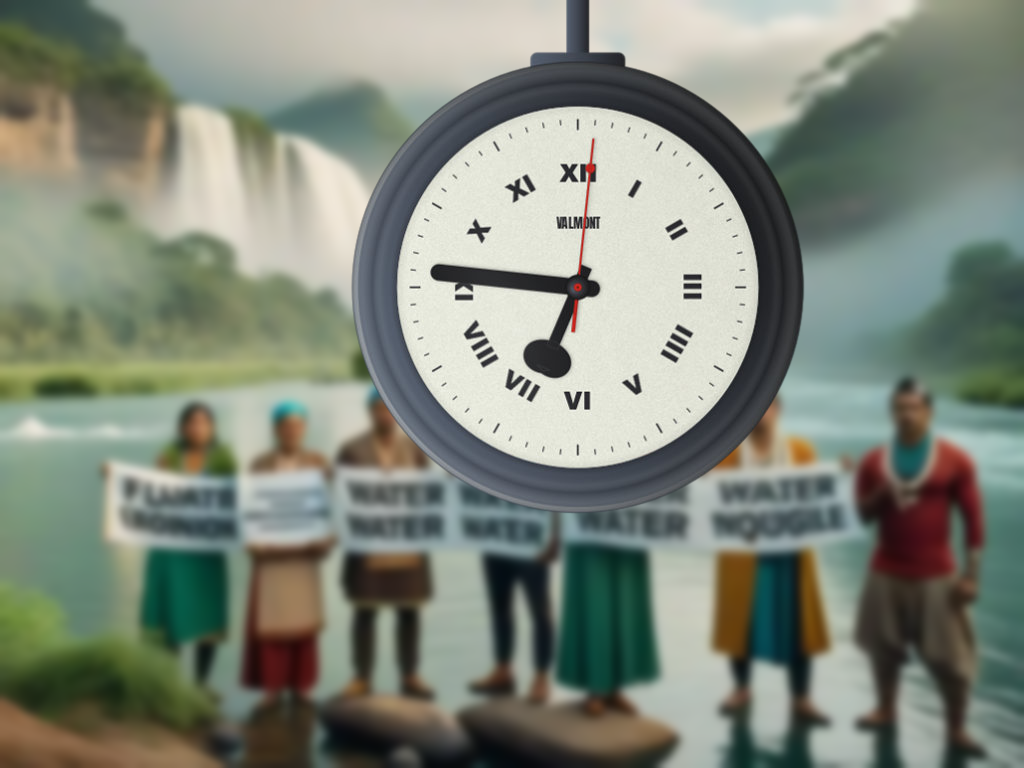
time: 6:46:01
